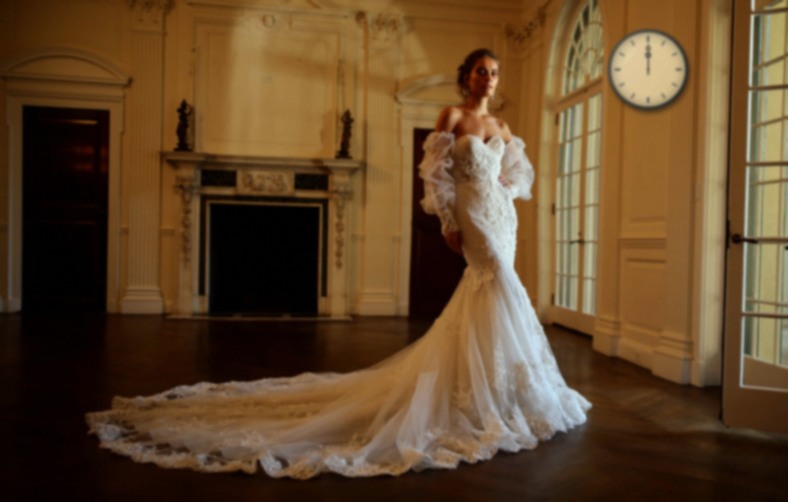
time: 12:00
